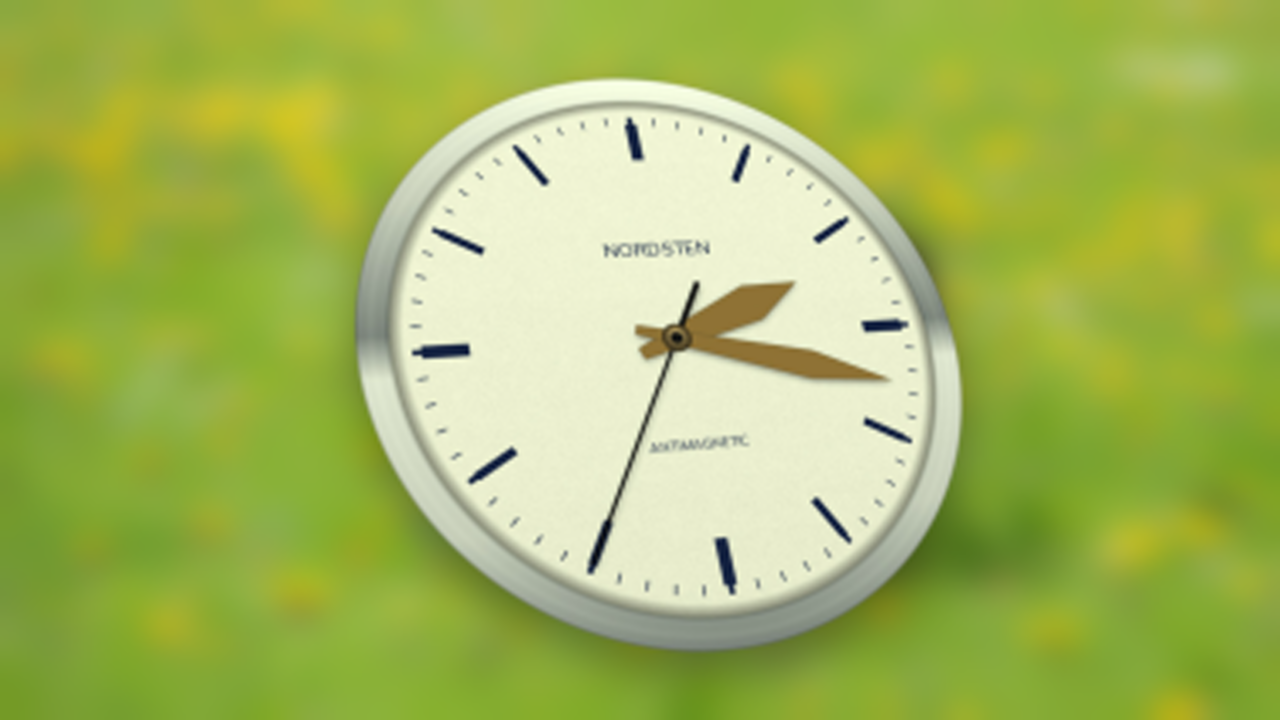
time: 2:17:35
